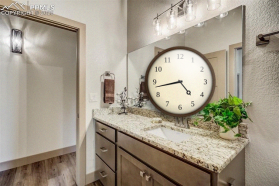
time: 4:43
